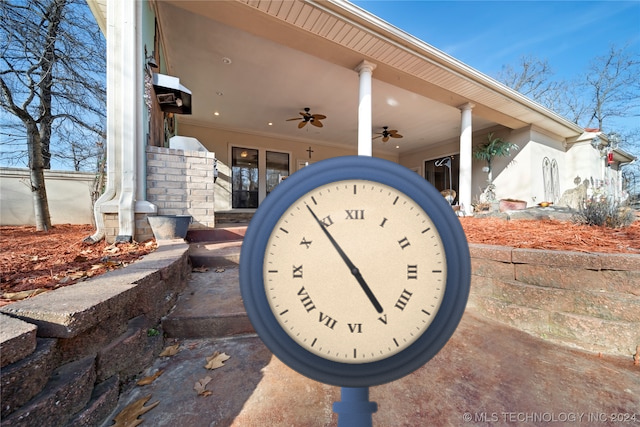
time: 4:54
